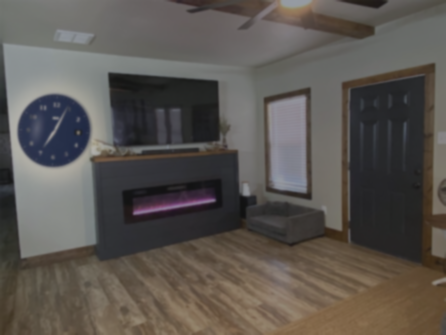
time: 7:04
